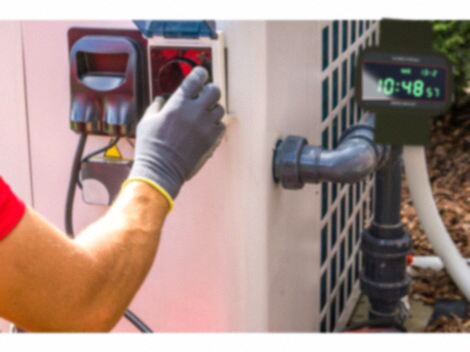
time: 10:48
